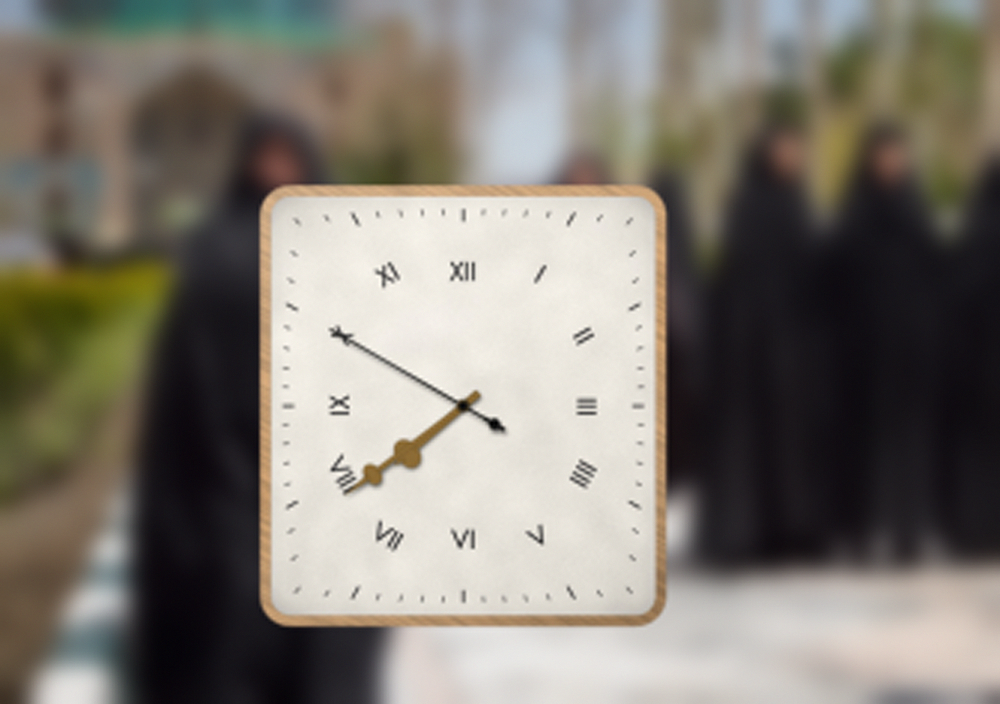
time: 7:38:50
